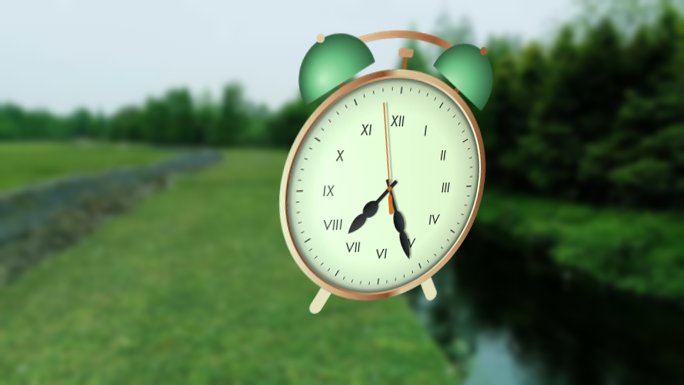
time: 7:25:58
